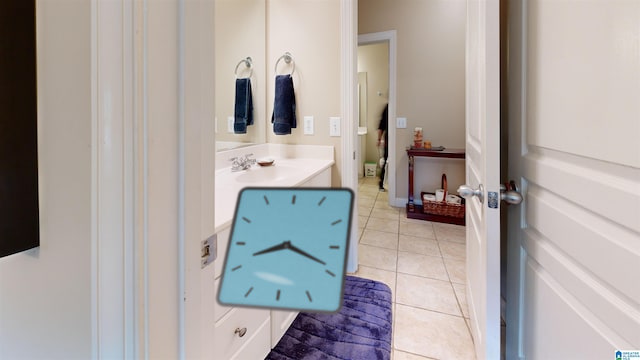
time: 8:19
